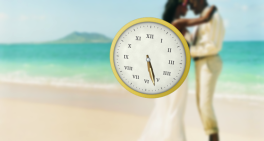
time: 5:27
